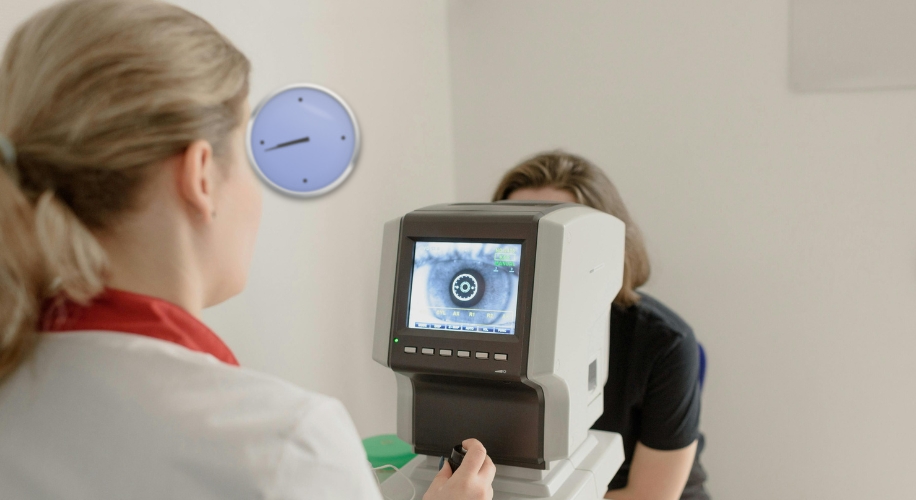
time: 8:43
